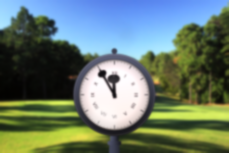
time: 11:55
